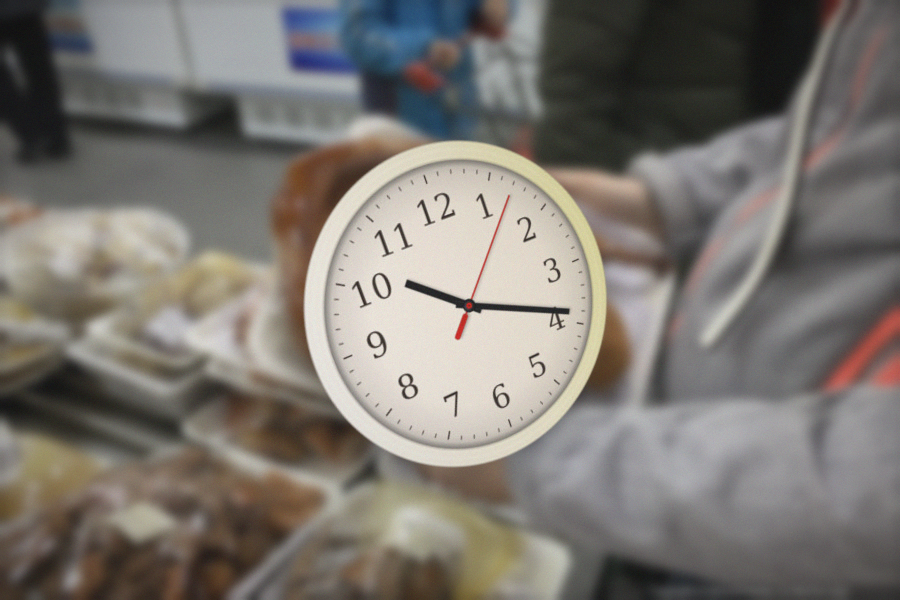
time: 10:19:07
